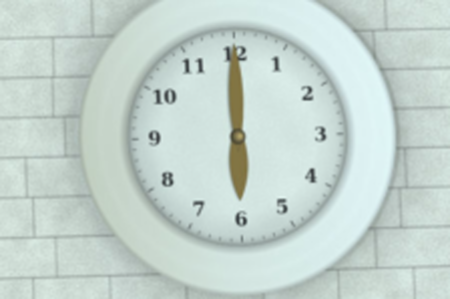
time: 6:00
